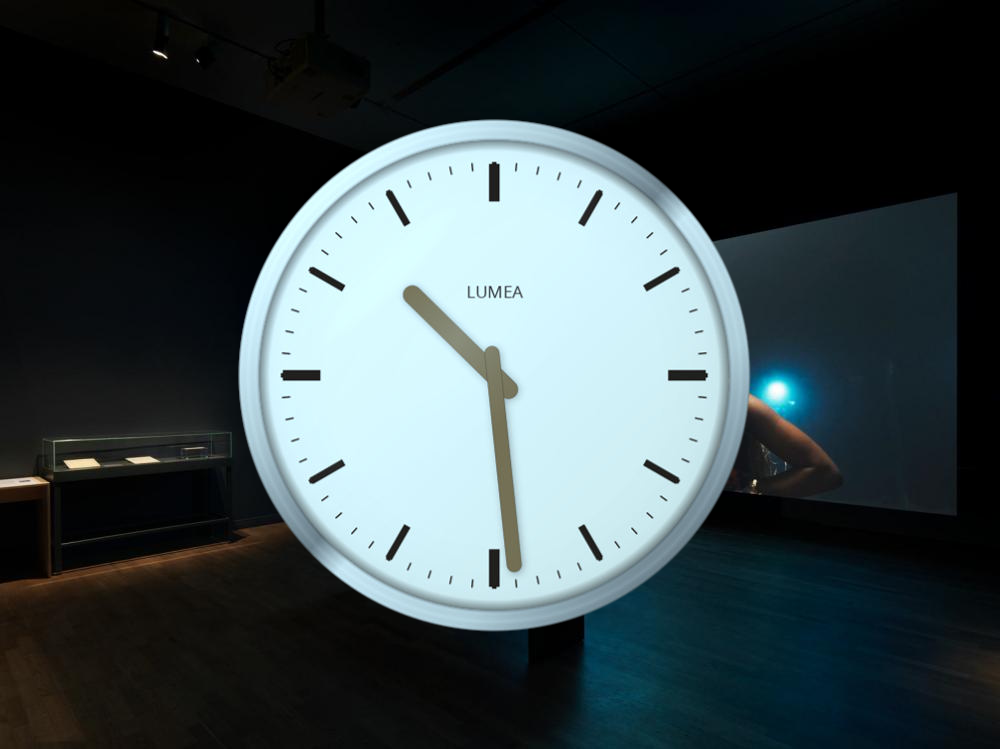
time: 10:29
